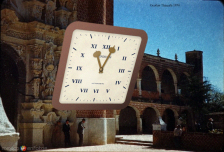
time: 11:03
